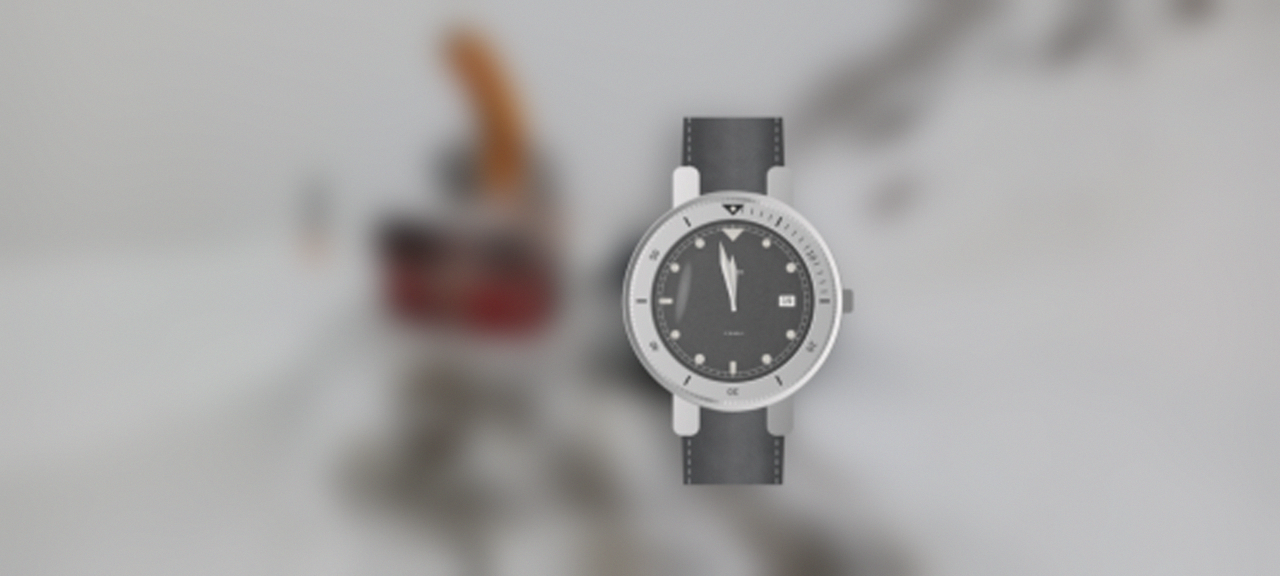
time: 11:58
